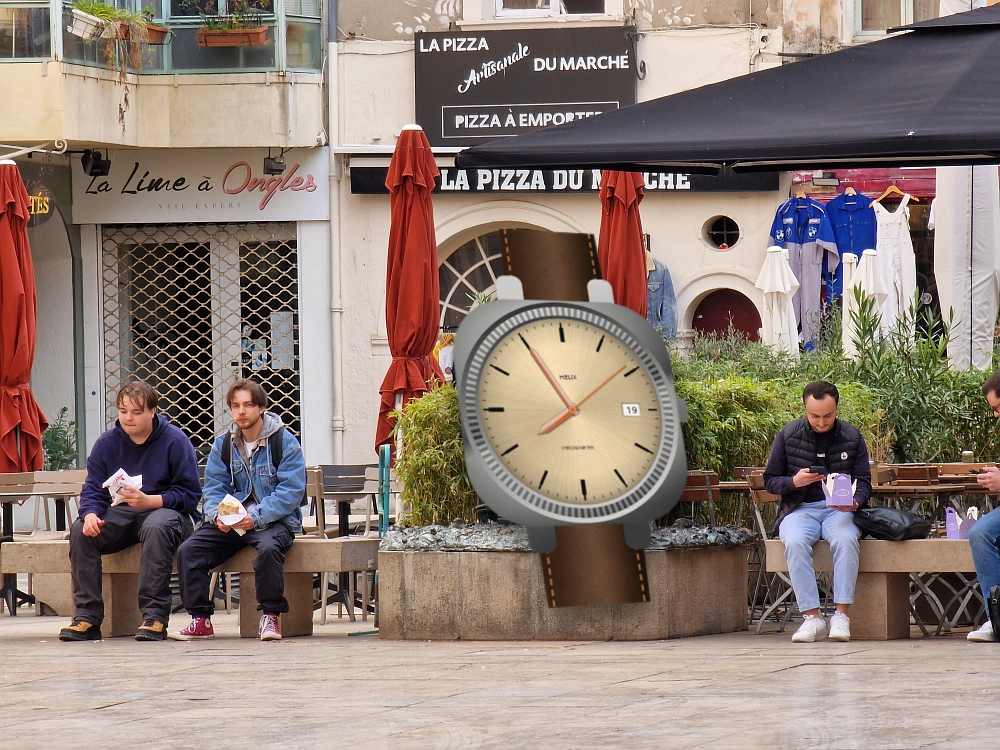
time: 7:55:09
